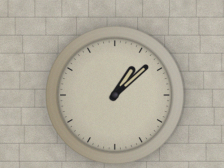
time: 1:08
